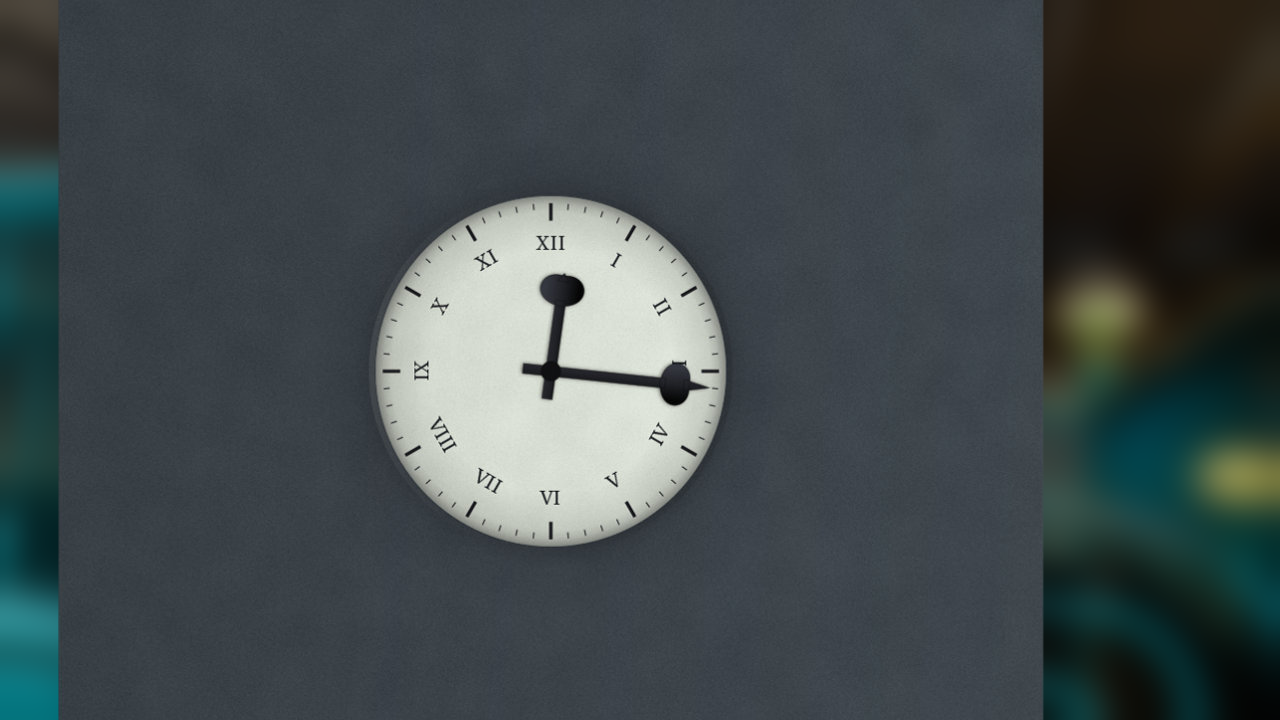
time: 12:16
